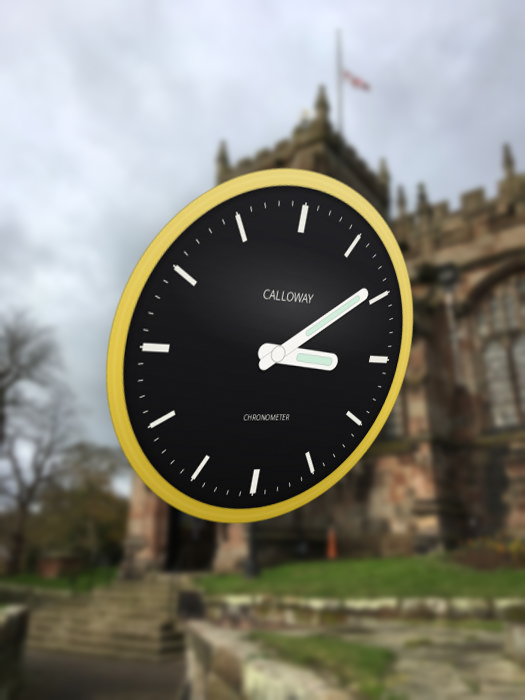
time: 3:09
